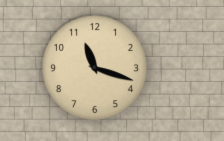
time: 11:18
